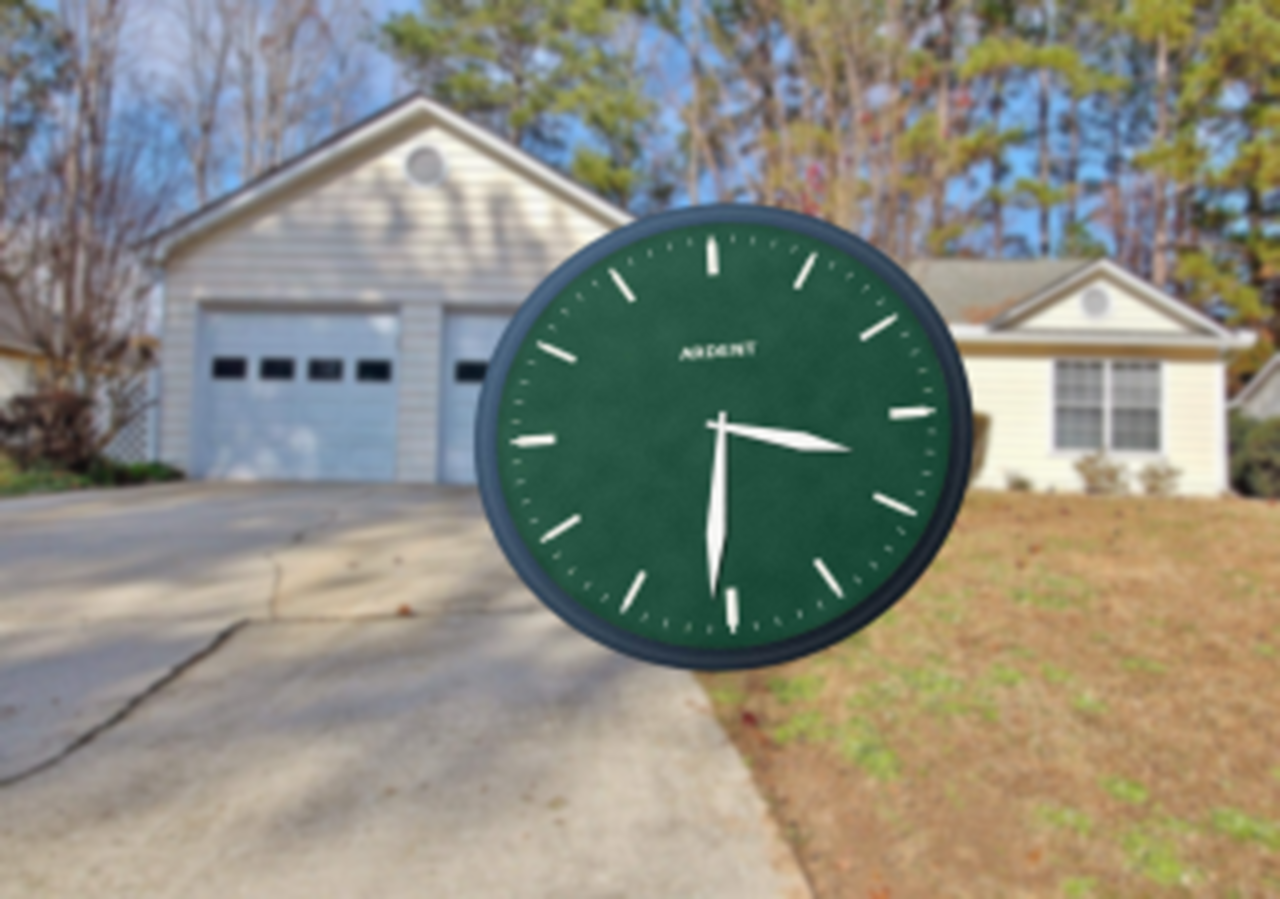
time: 3:31
